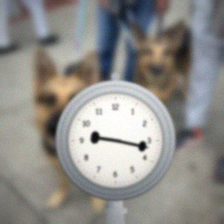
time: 9:17
